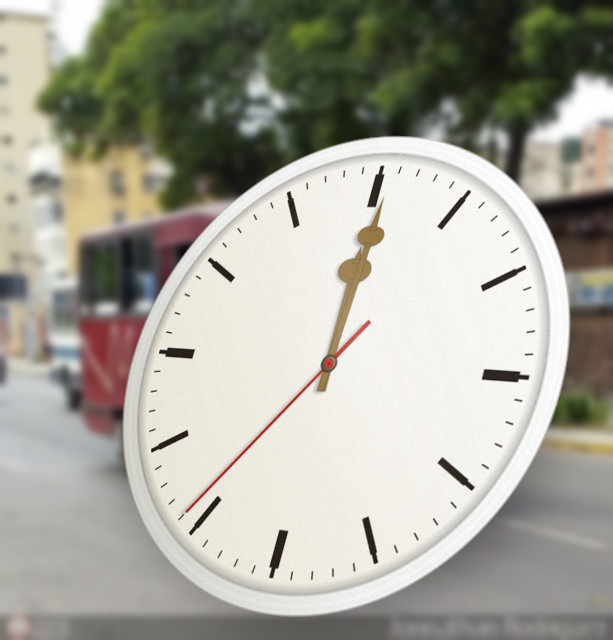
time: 12:00:36
